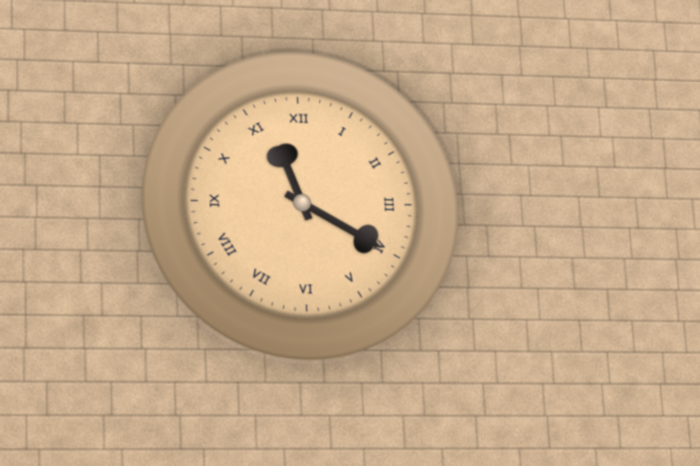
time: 11:20
